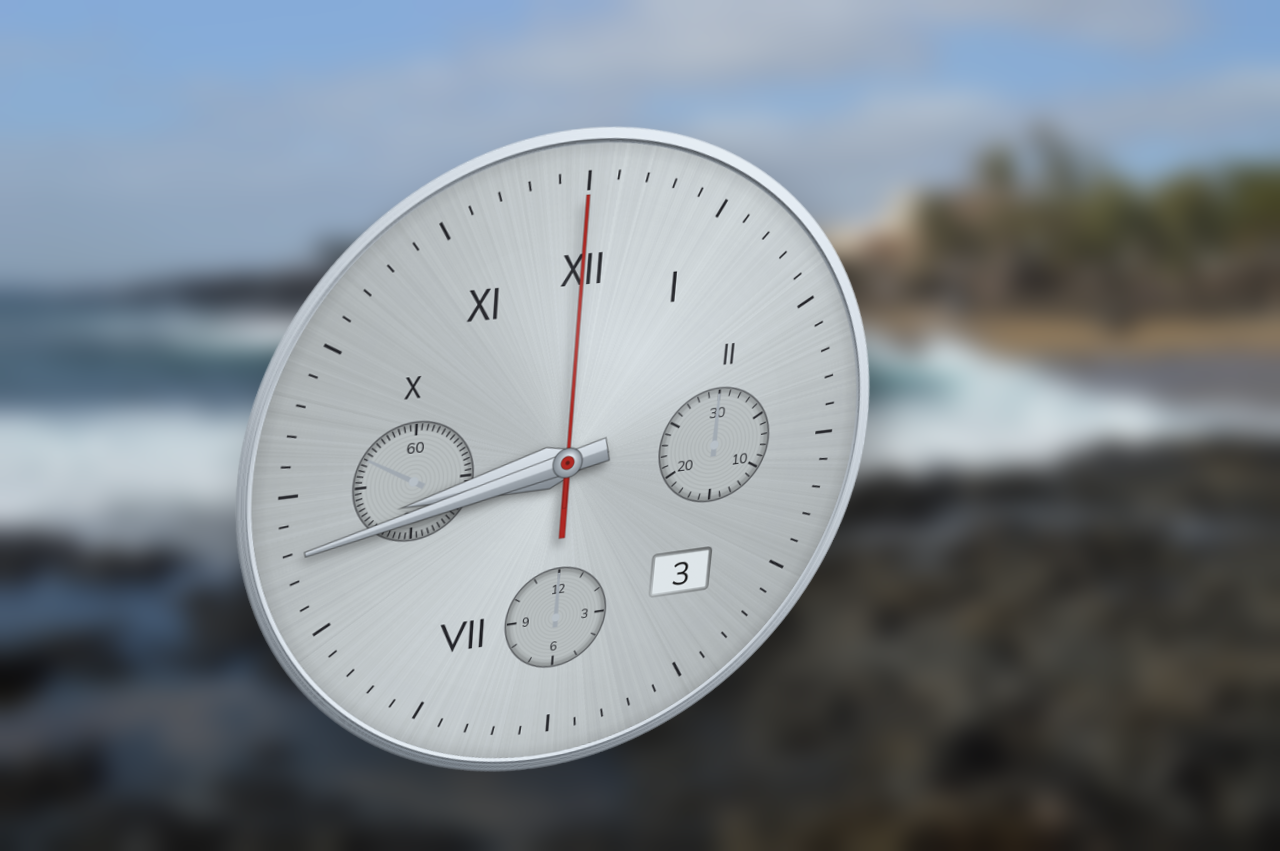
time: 8:42:50
